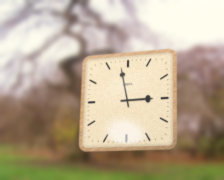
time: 2:58
